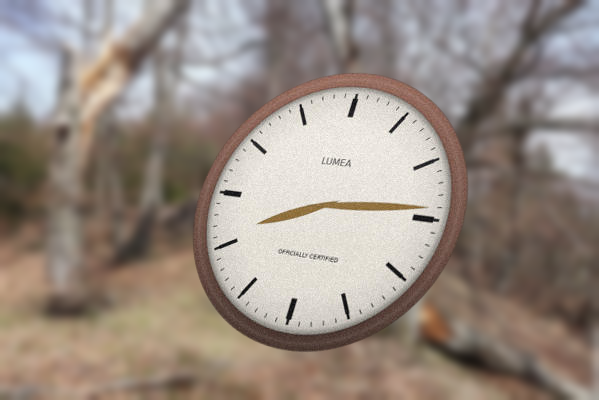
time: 8:14
